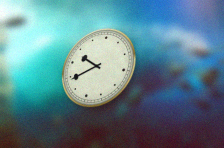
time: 9:39
